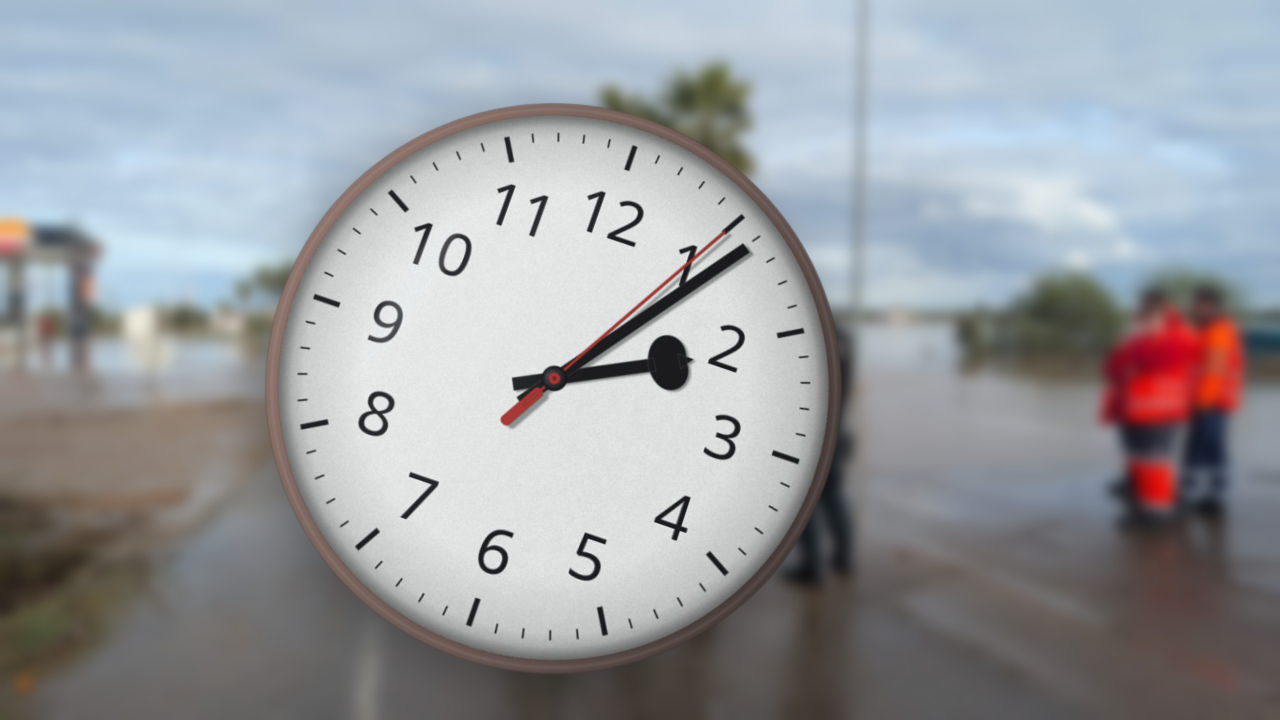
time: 2:06:05
